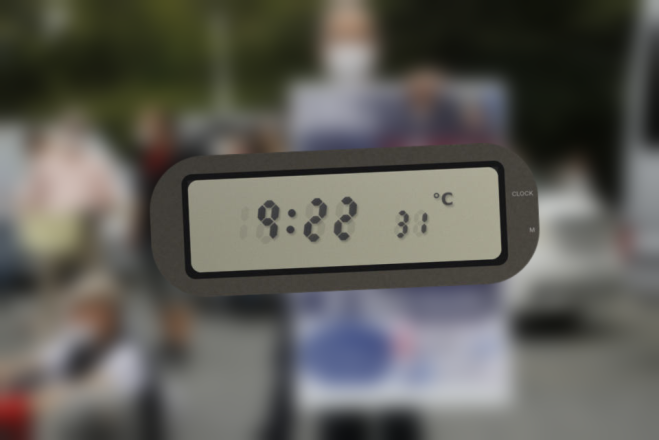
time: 9:22
